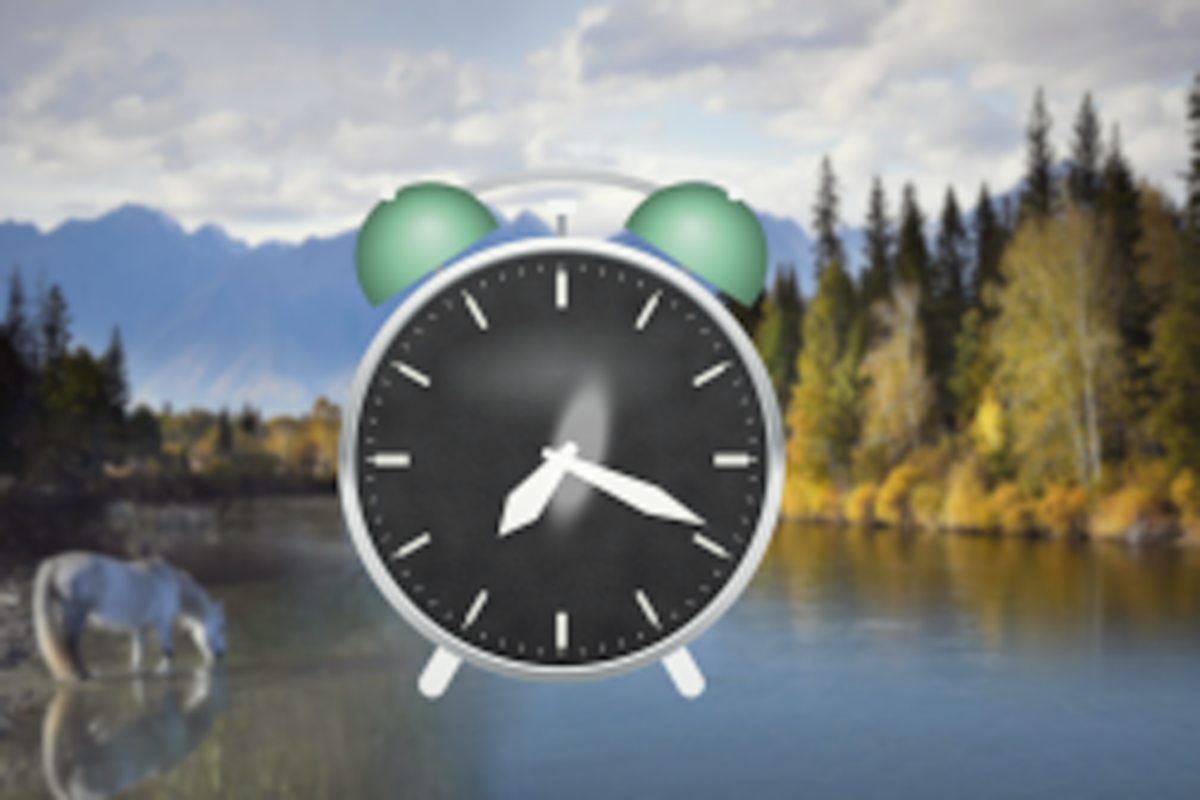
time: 7:19
